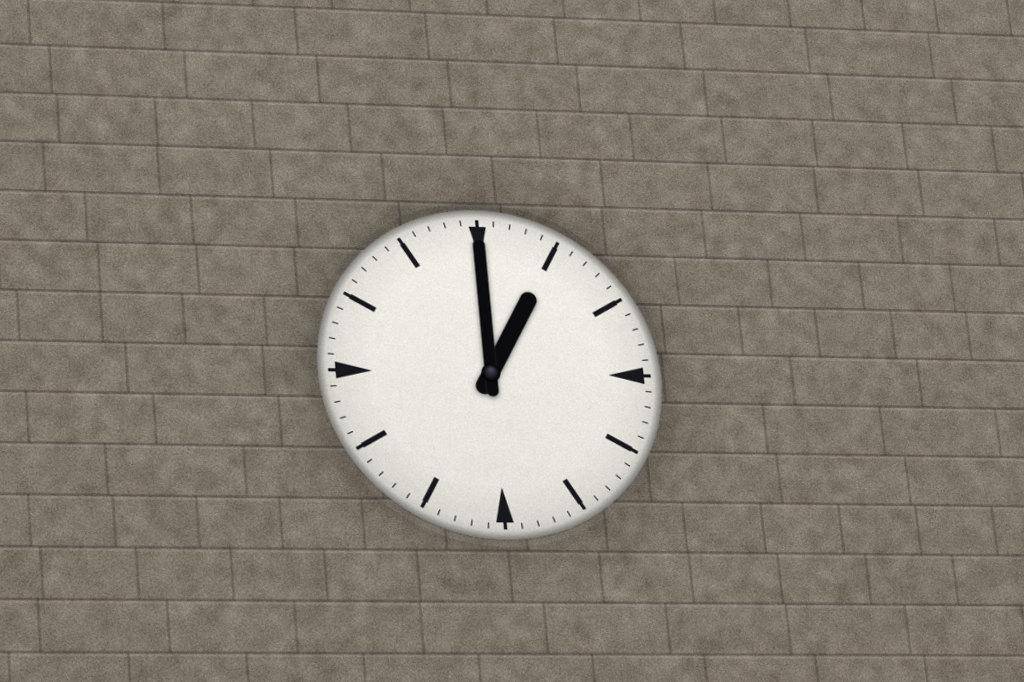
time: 1:00
